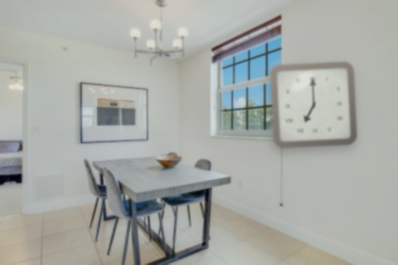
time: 7:00
